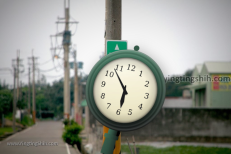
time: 5:53
